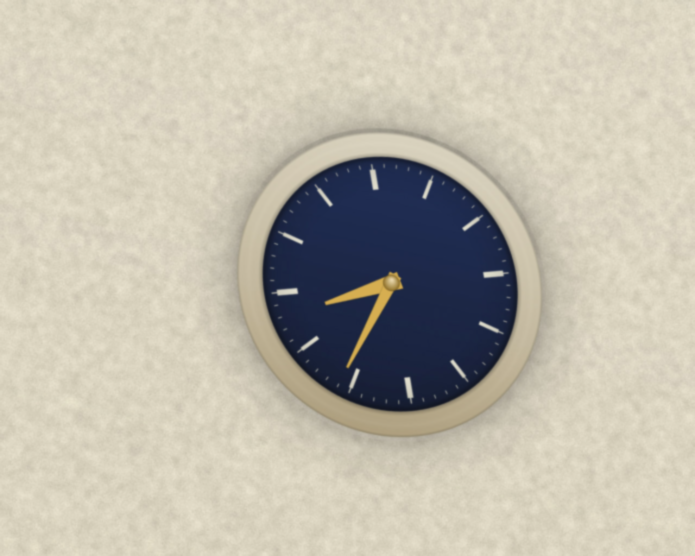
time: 8:36
